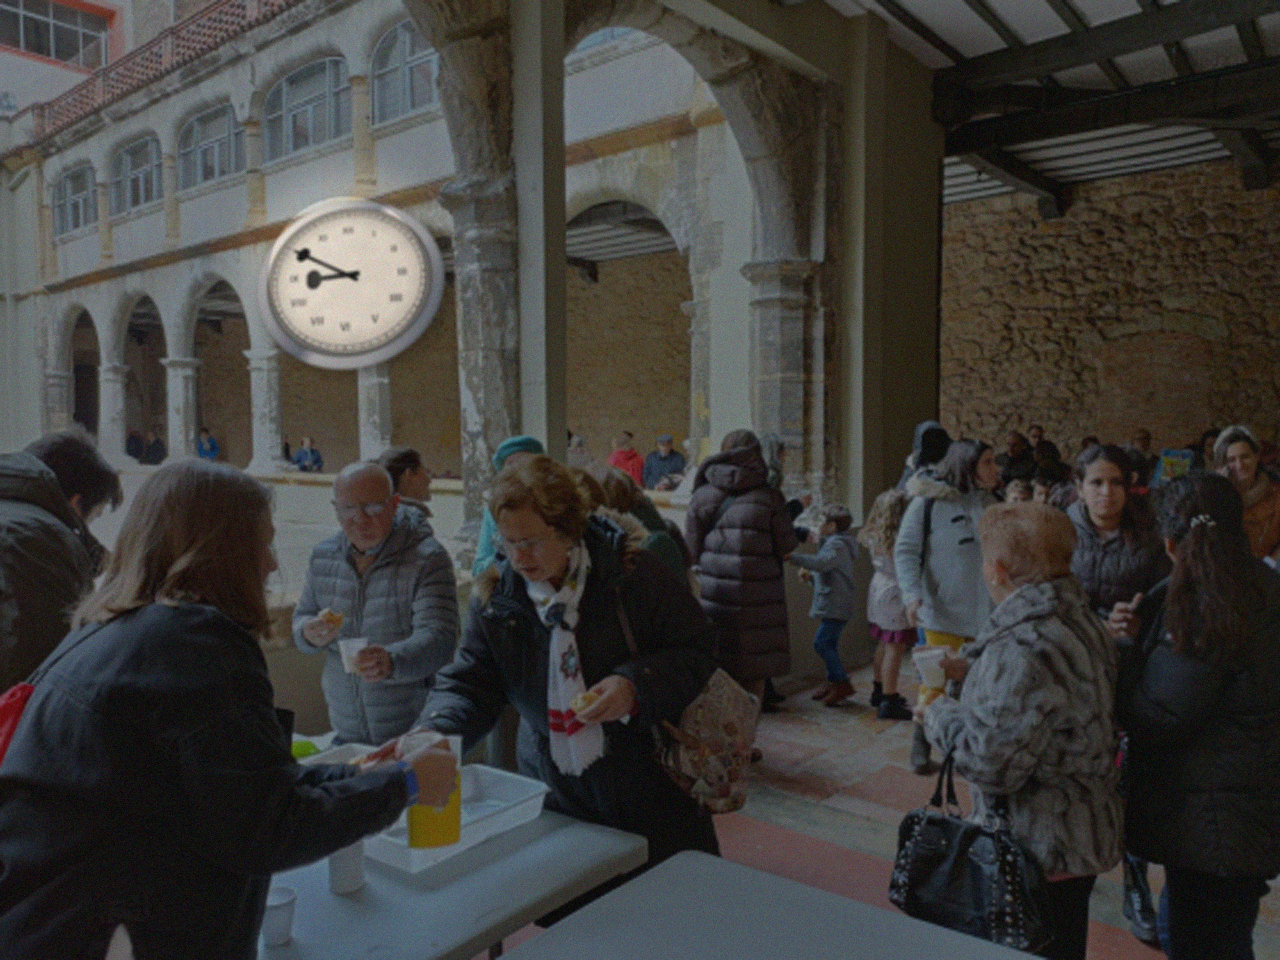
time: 8:50
